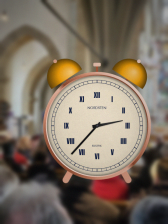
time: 2:37
